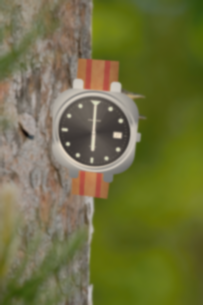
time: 6:00
